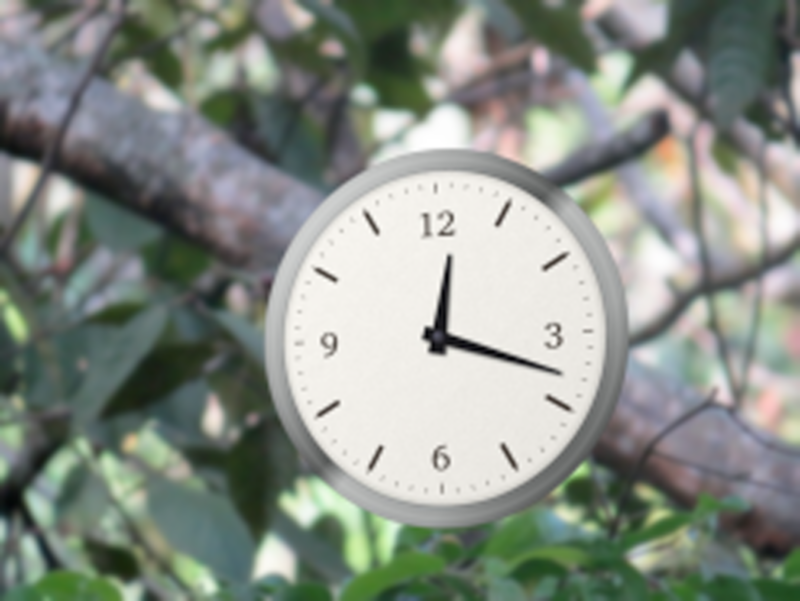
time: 12:18
